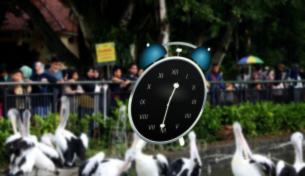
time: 12:31
